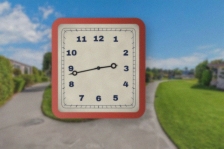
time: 2:43
